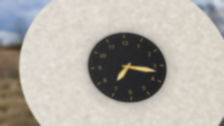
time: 7:17
